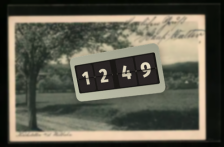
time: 12:49
